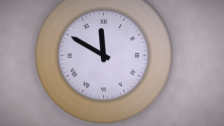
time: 11:50
